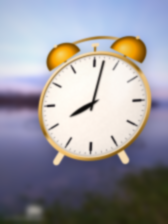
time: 8:02
